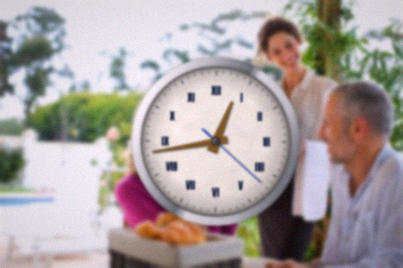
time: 12:43:22
